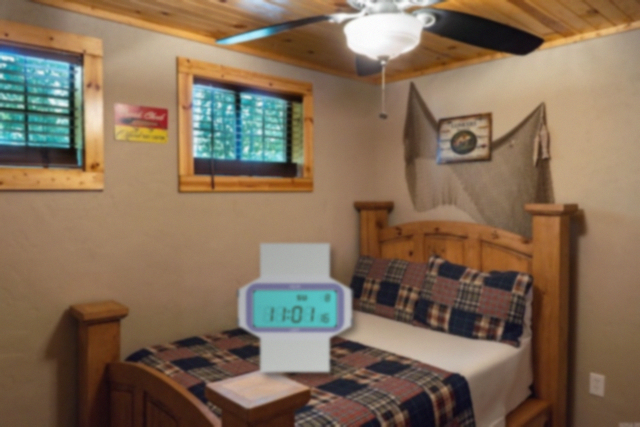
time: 11:01
